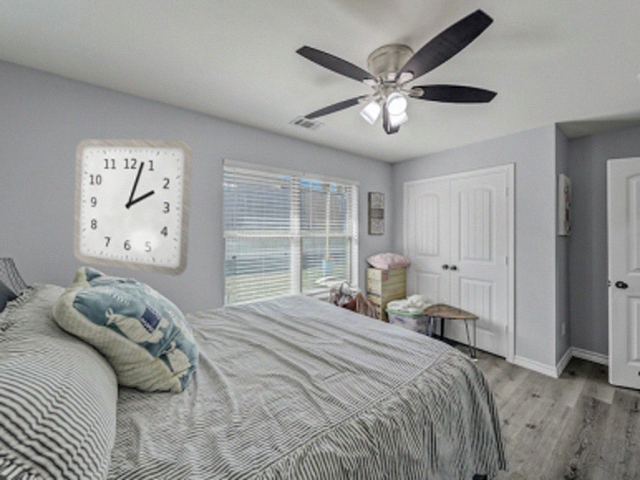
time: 2:03
